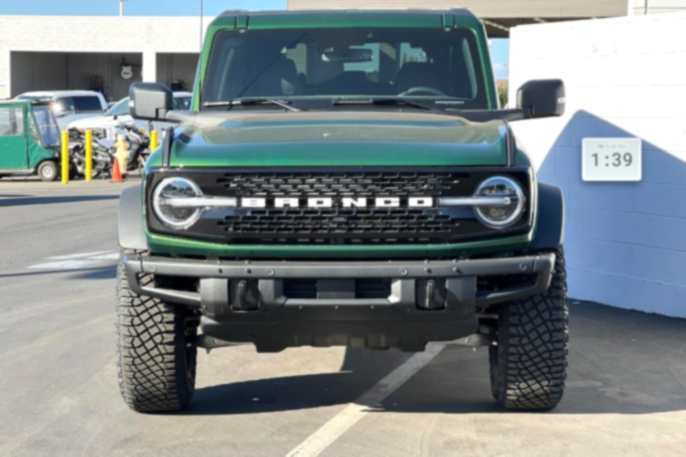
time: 1:39
